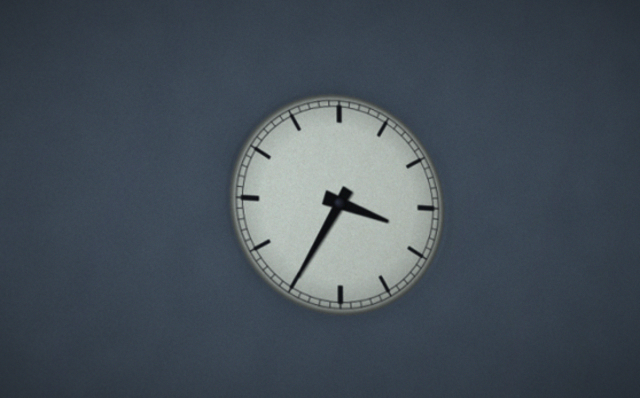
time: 3:35
